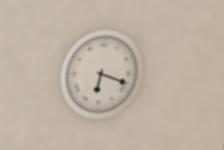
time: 6:18
